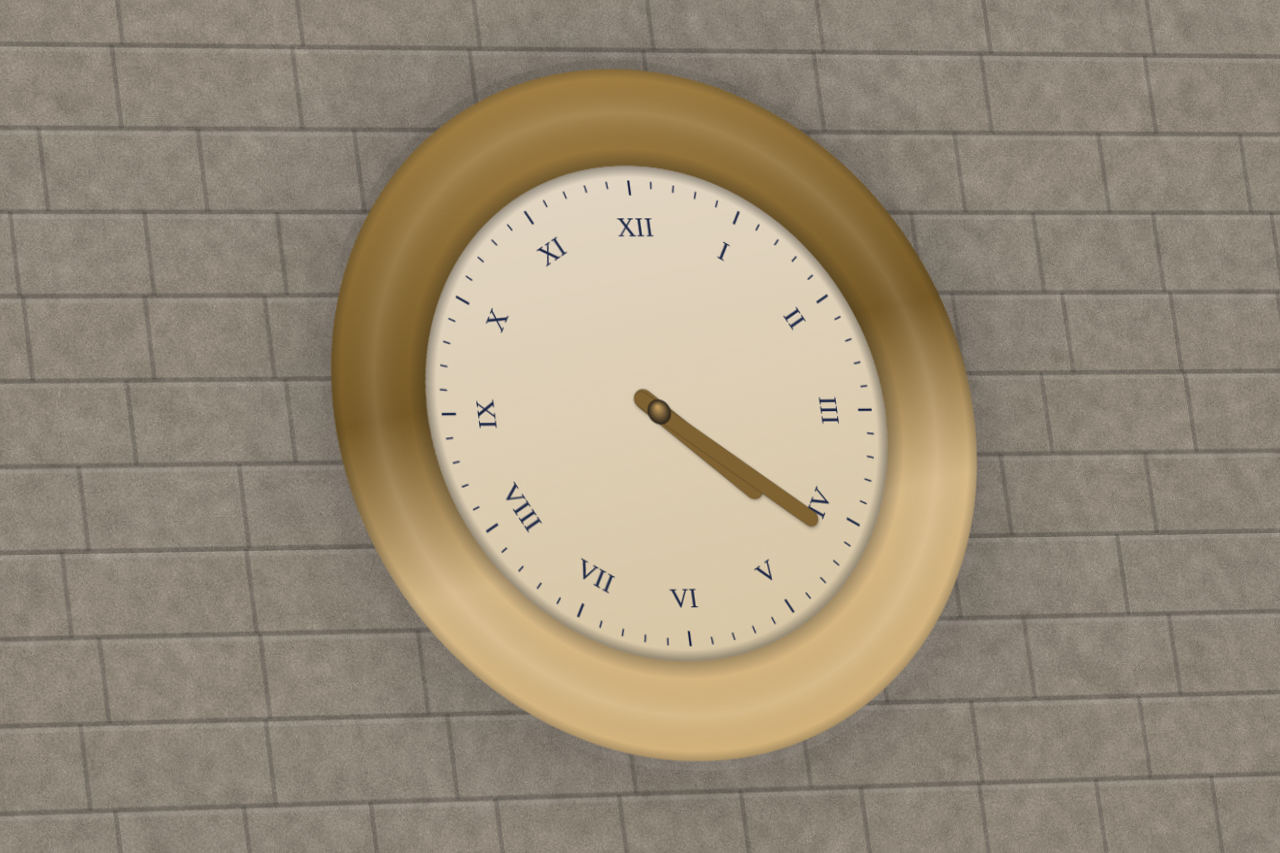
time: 4:21
